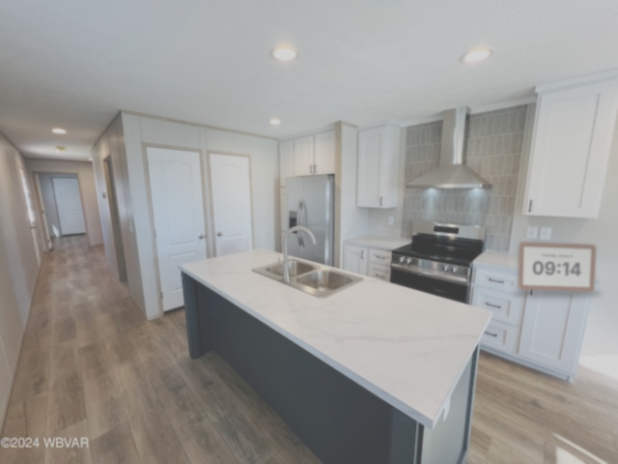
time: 9:14
